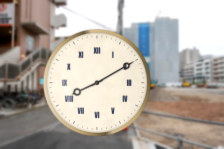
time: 8:10
